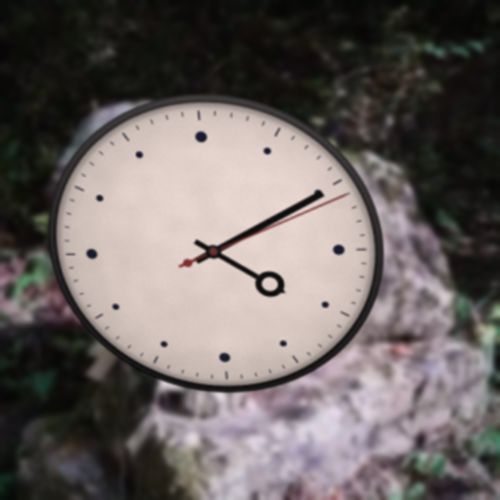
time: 4:10:11
